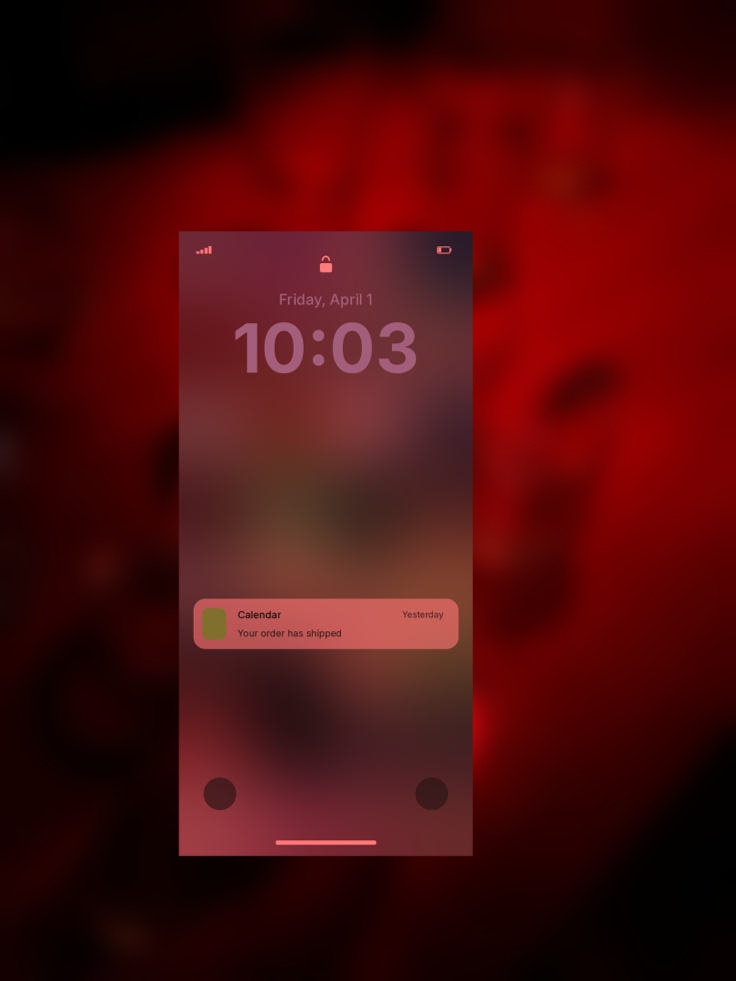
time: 10:03
